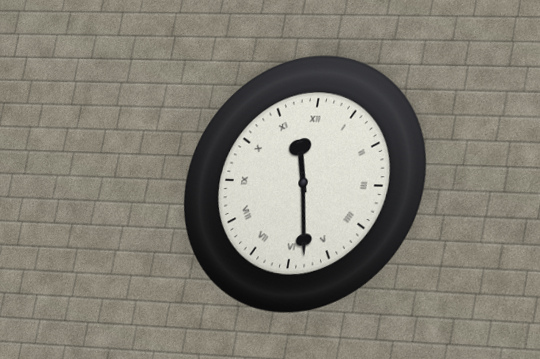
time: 11:28
